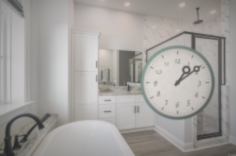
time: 1:09
